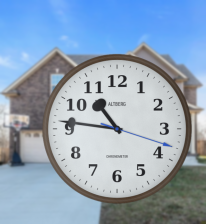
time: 10:46:18
